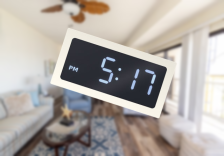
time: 5:17
